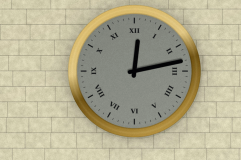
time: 12:13
